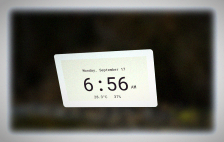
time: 6:56
